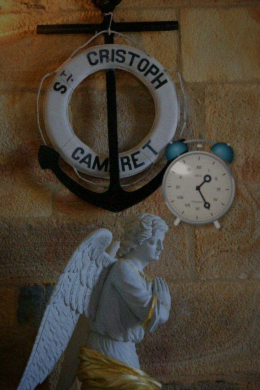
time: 1:25
